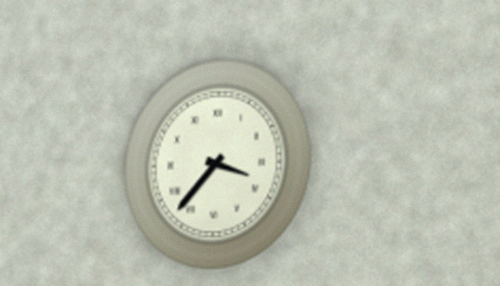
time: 3:37
